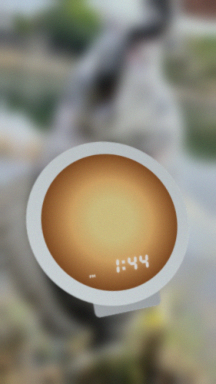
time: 1:44
